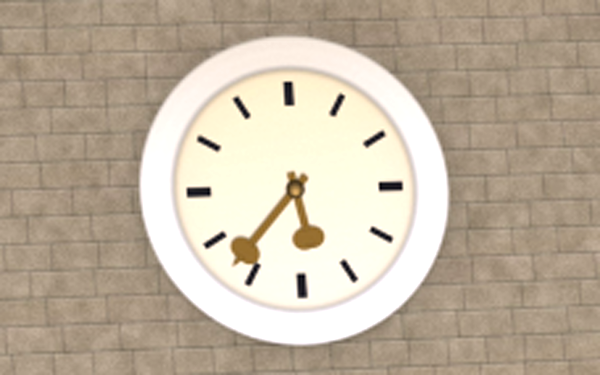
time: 5:37
